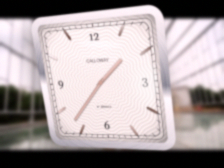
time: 1:37
